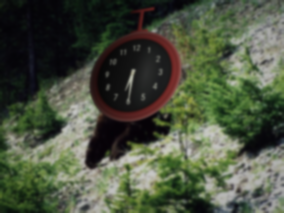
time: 6:30
